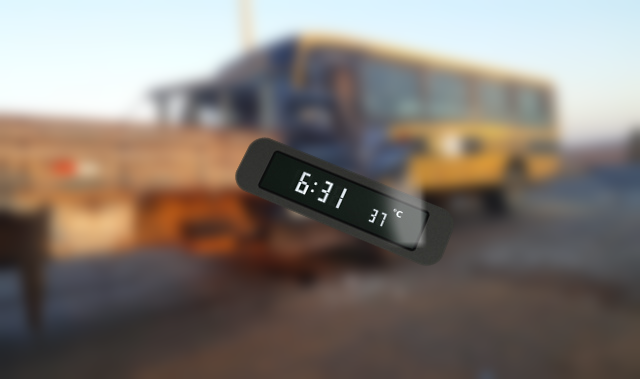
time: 6:31
